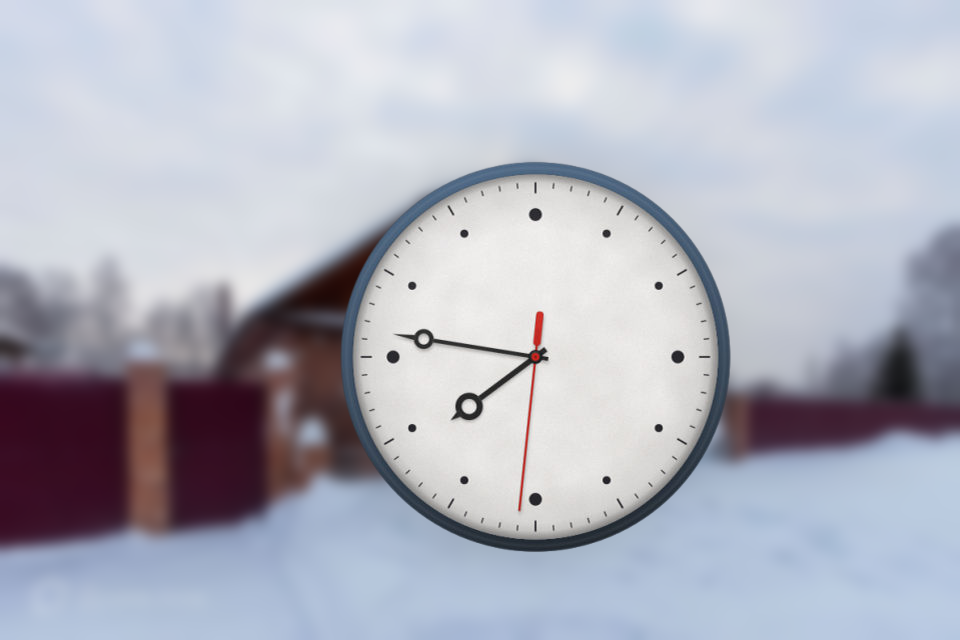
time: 7:46:31
